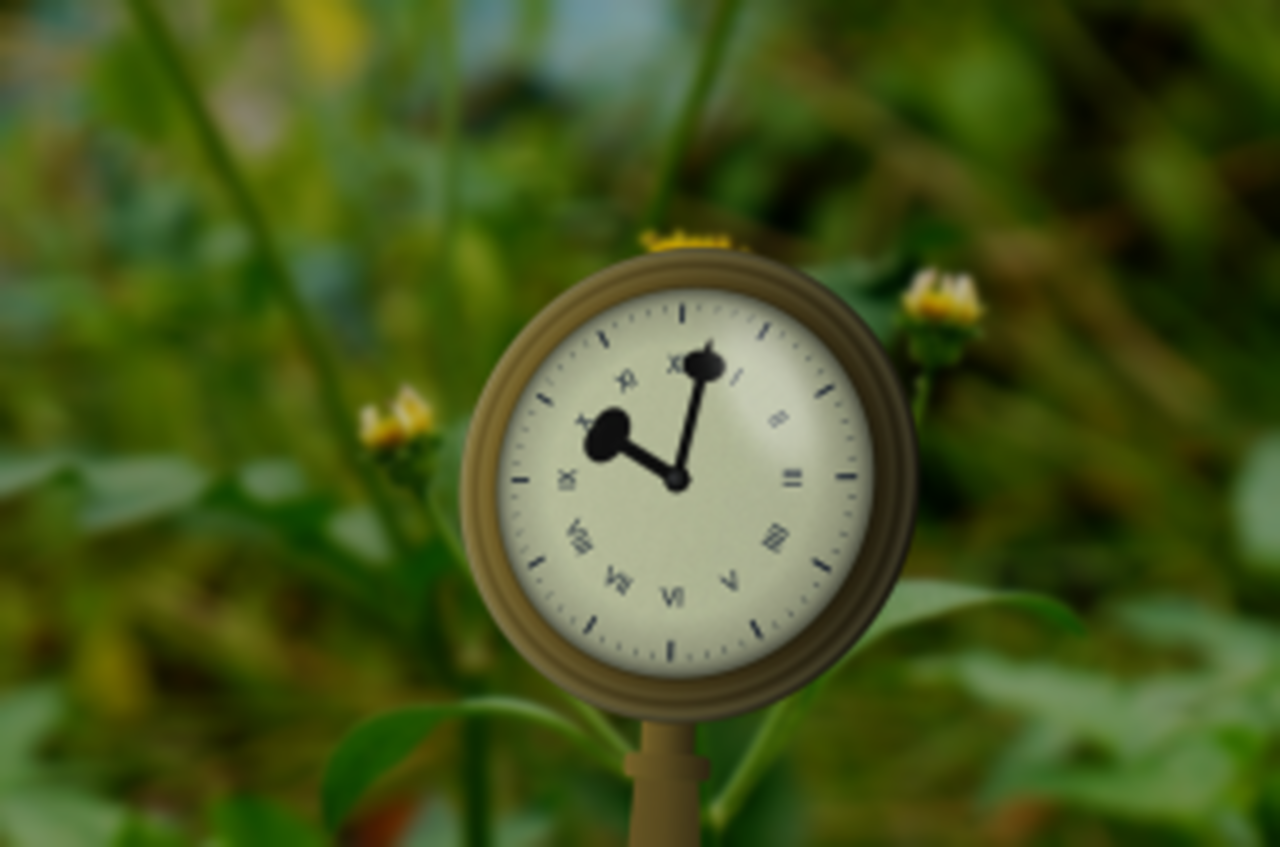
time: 10:02
